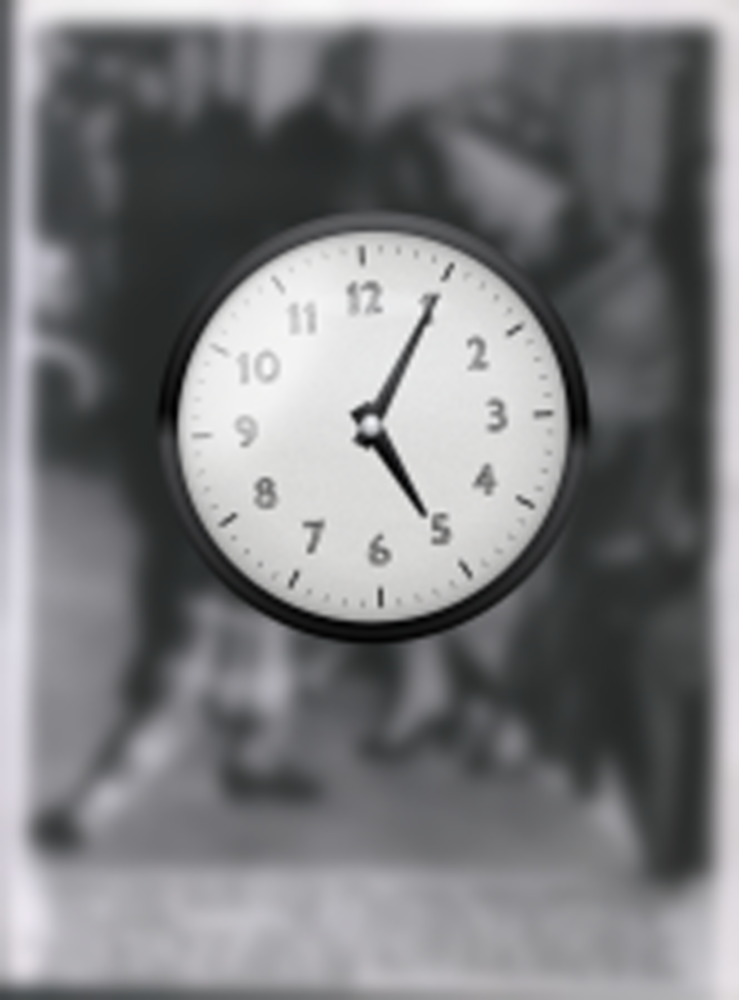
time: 5:05
